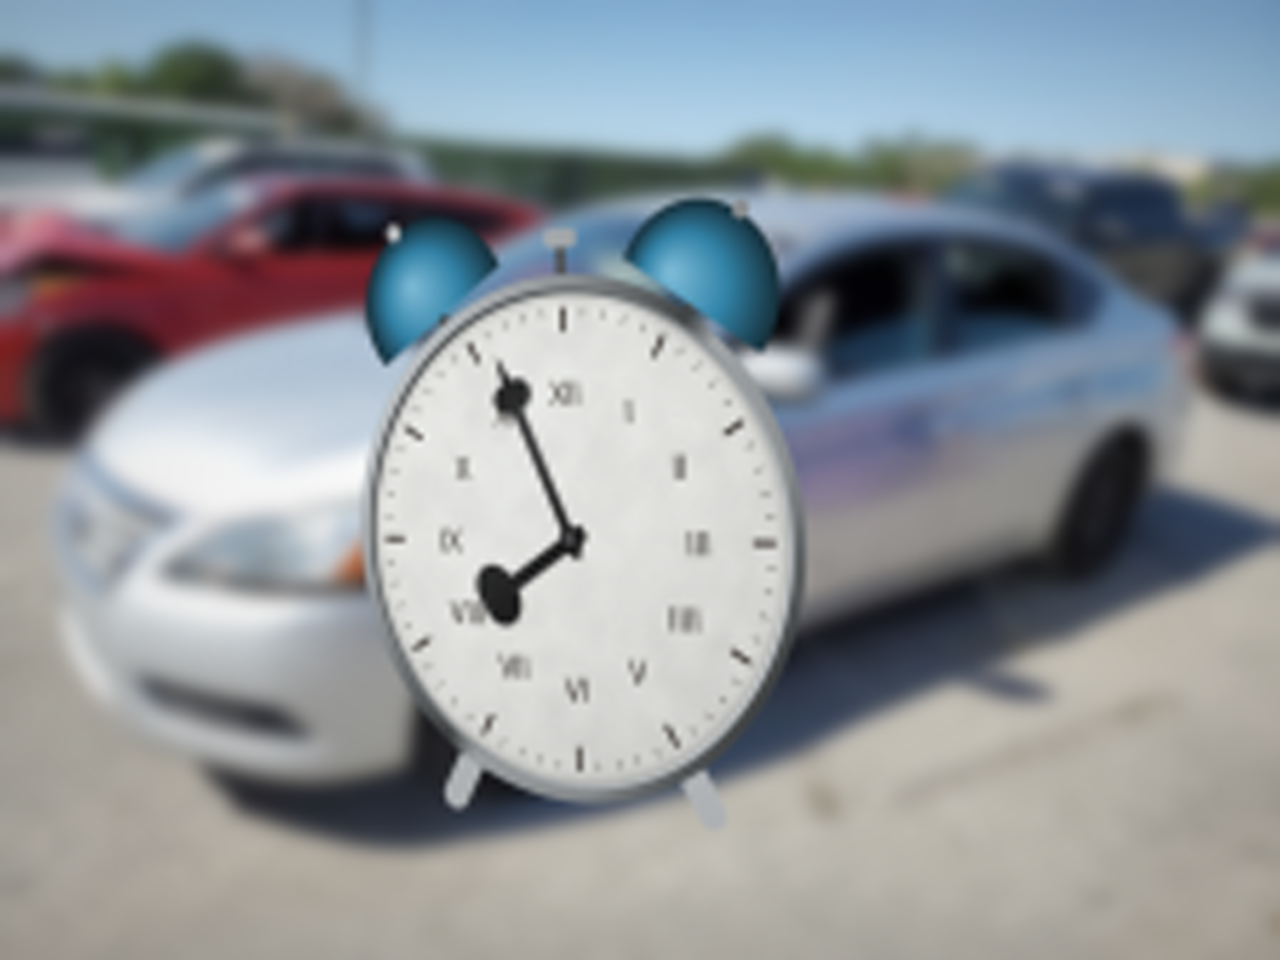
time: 7:56
